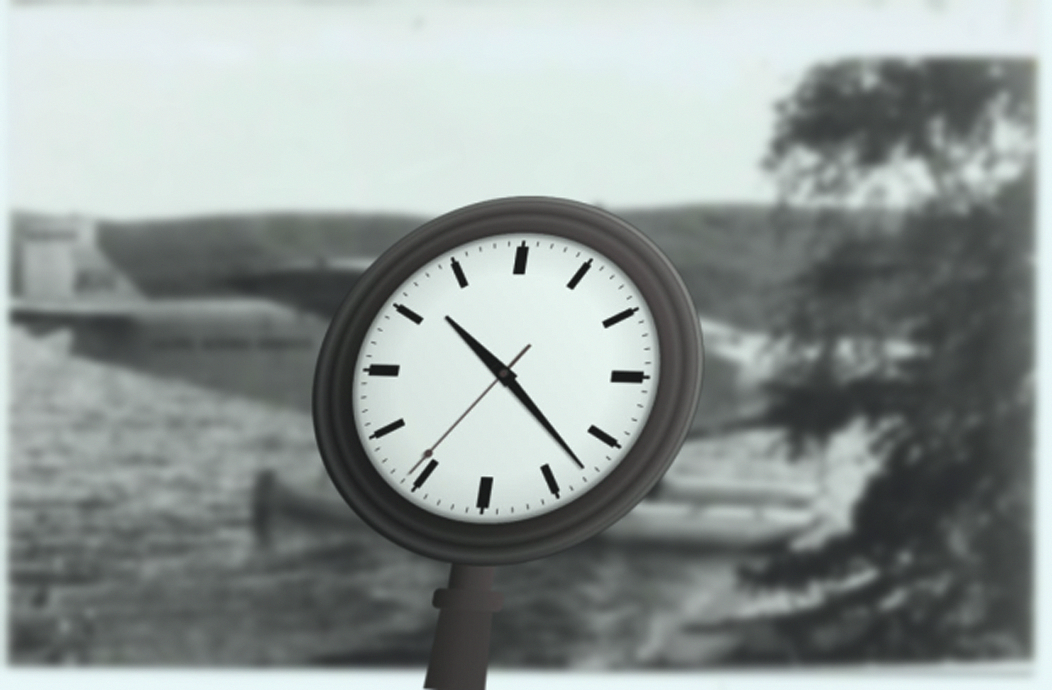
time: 10:22:36
